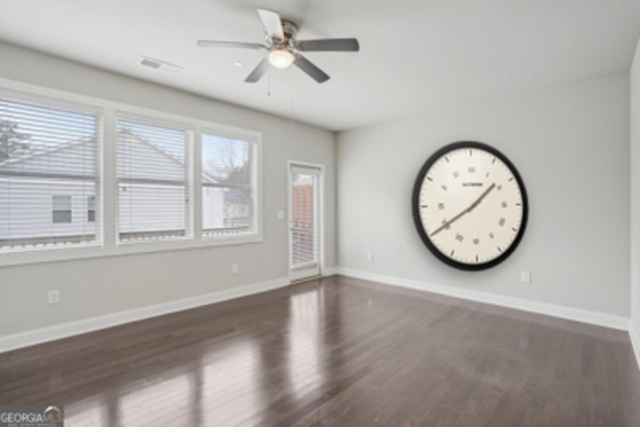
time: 1:40
